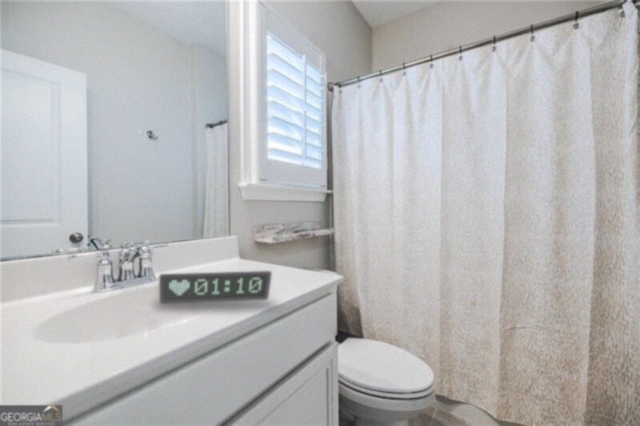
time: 1:10
